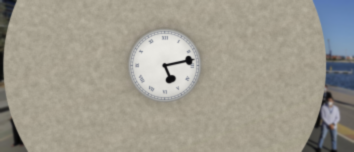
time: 5:13
